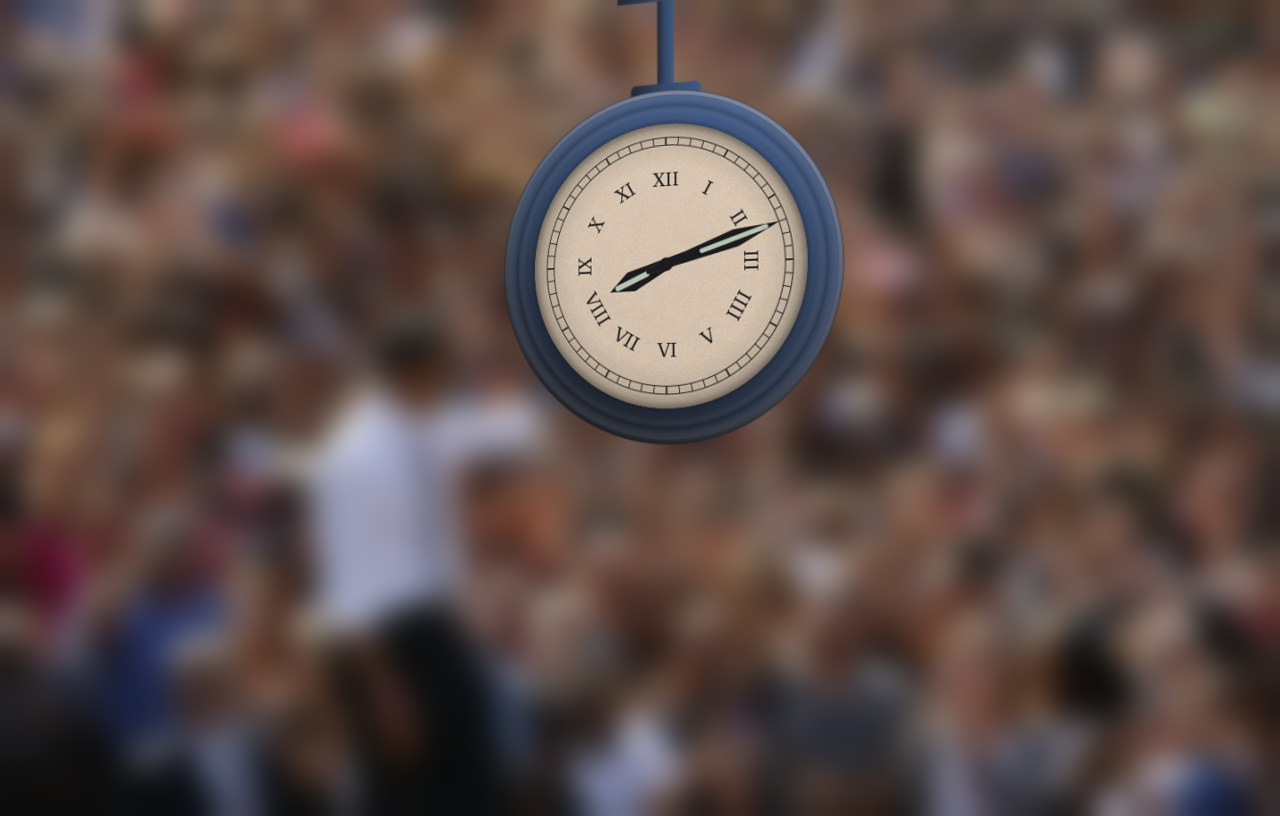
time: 8:12
